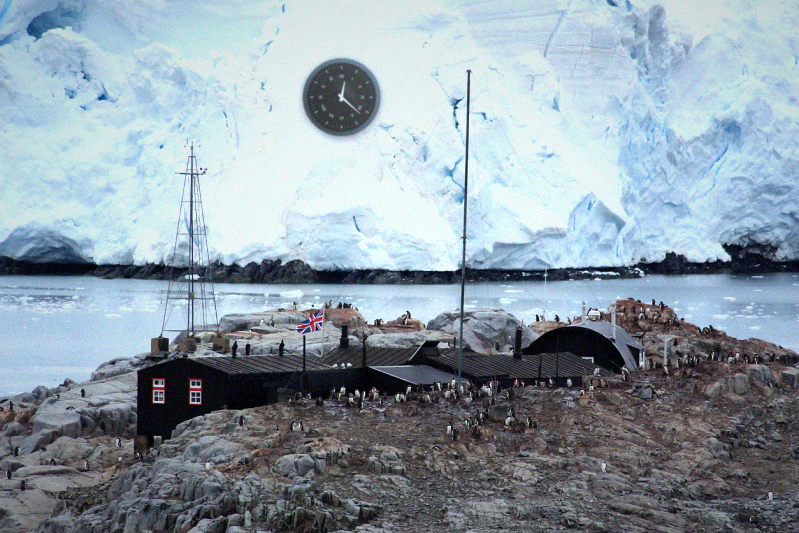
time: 12:22
